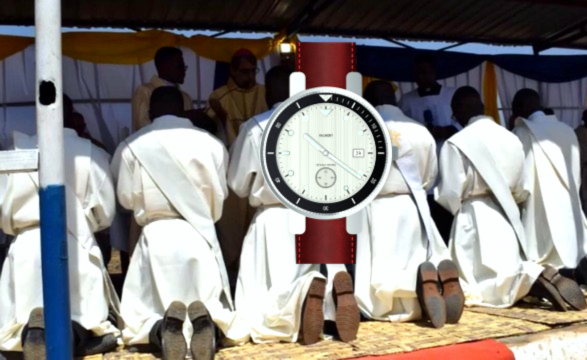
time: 10:21
